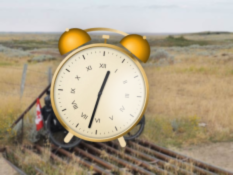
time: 12:32
